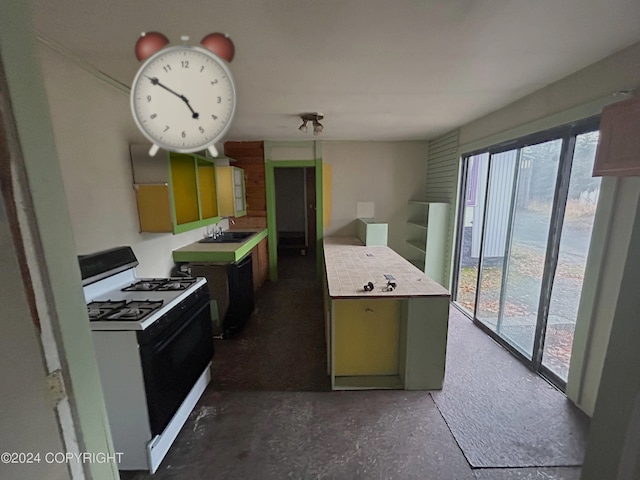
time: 4:50
